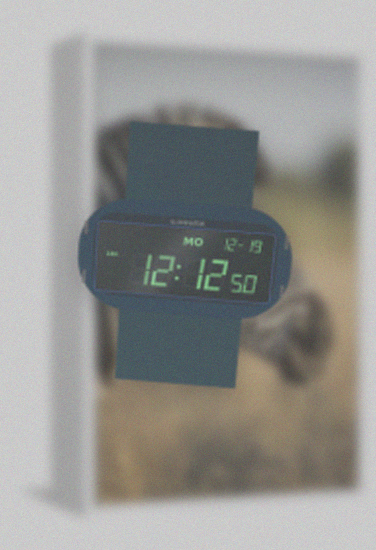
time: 12:12:50
